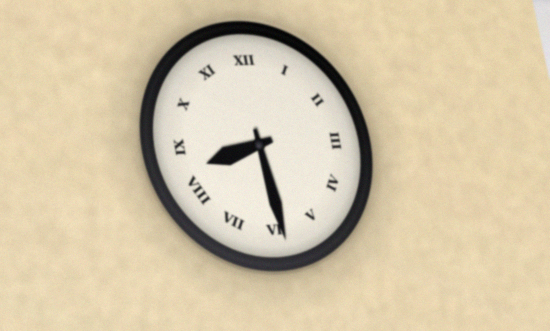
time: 8:29
